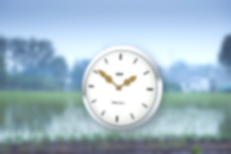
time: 1:51
